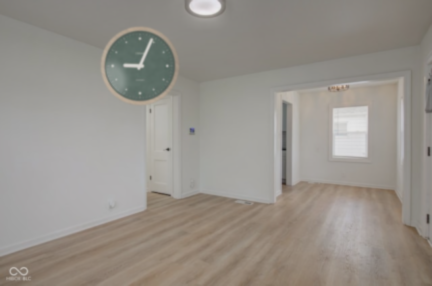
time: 9:04
